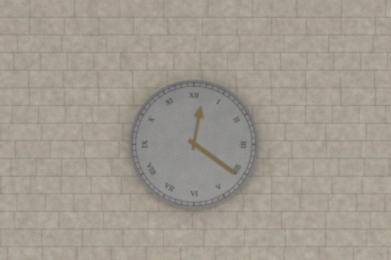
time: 12:21
